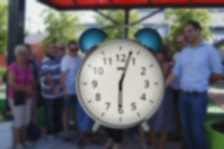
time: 6:03
